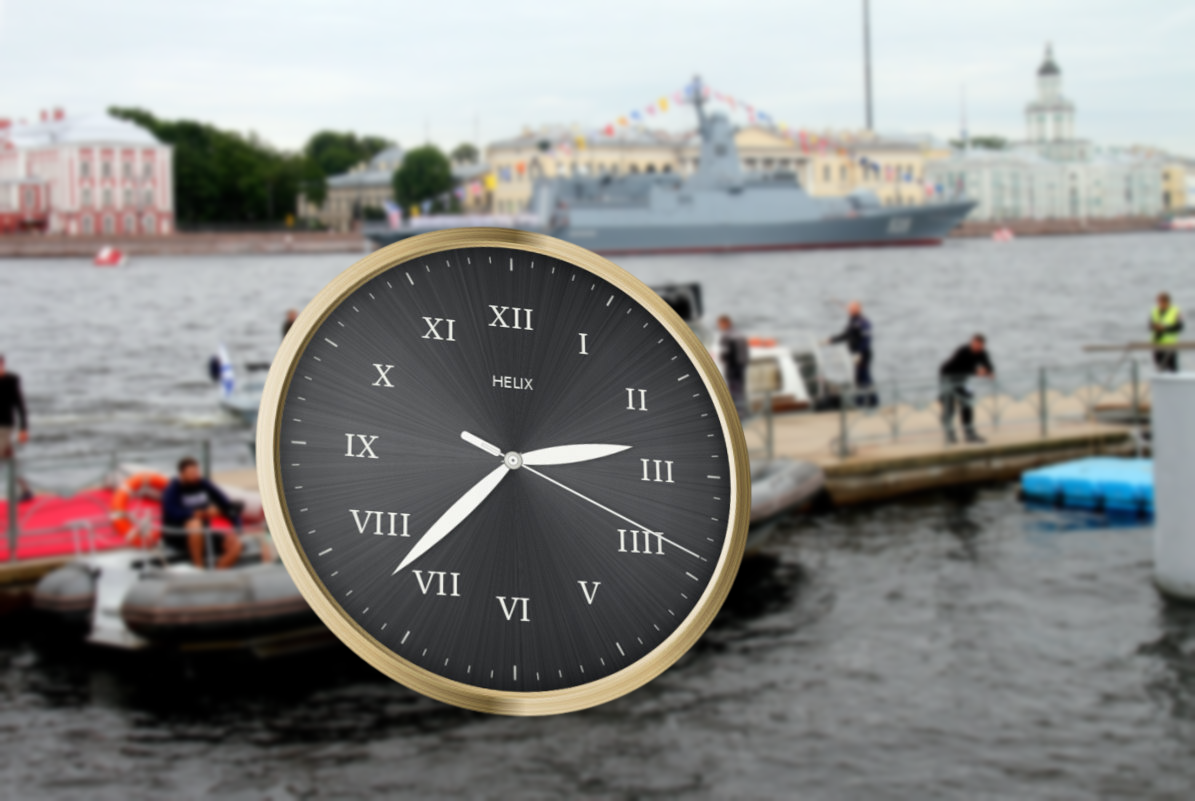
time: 2:37:19
